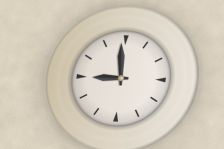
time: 8:59
